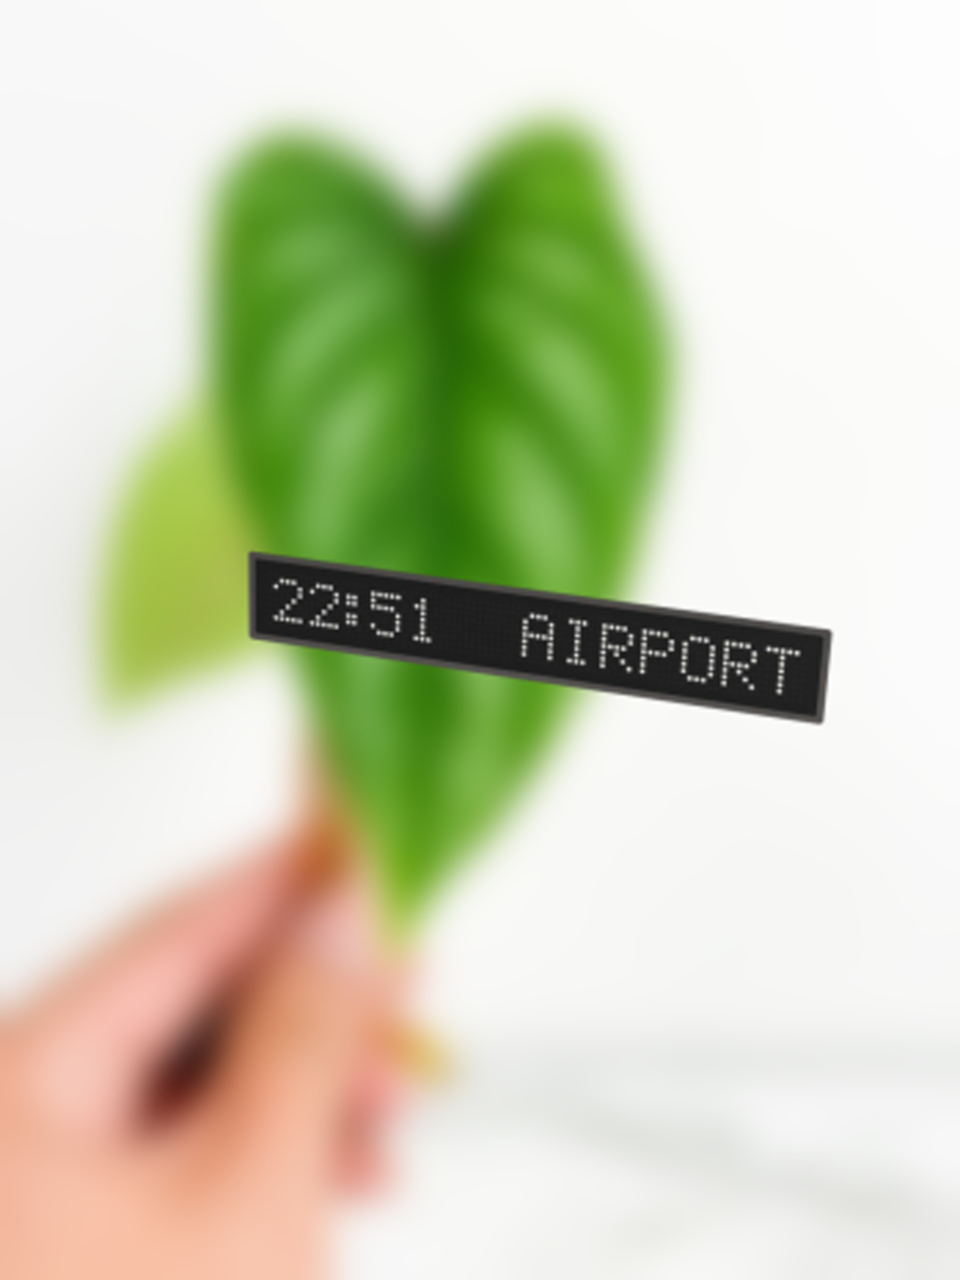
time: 22:51
